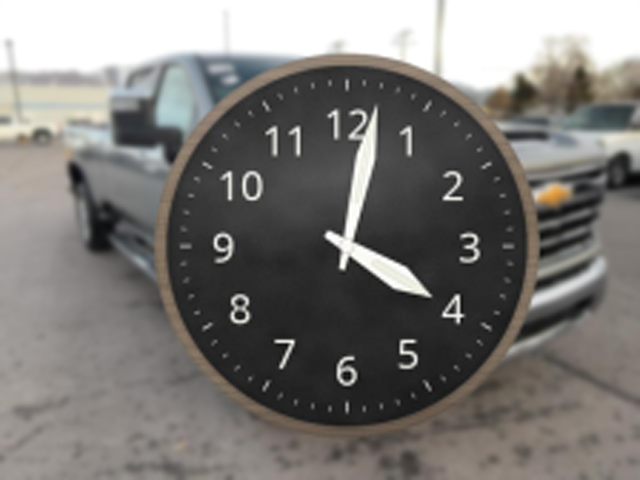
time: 4:02
